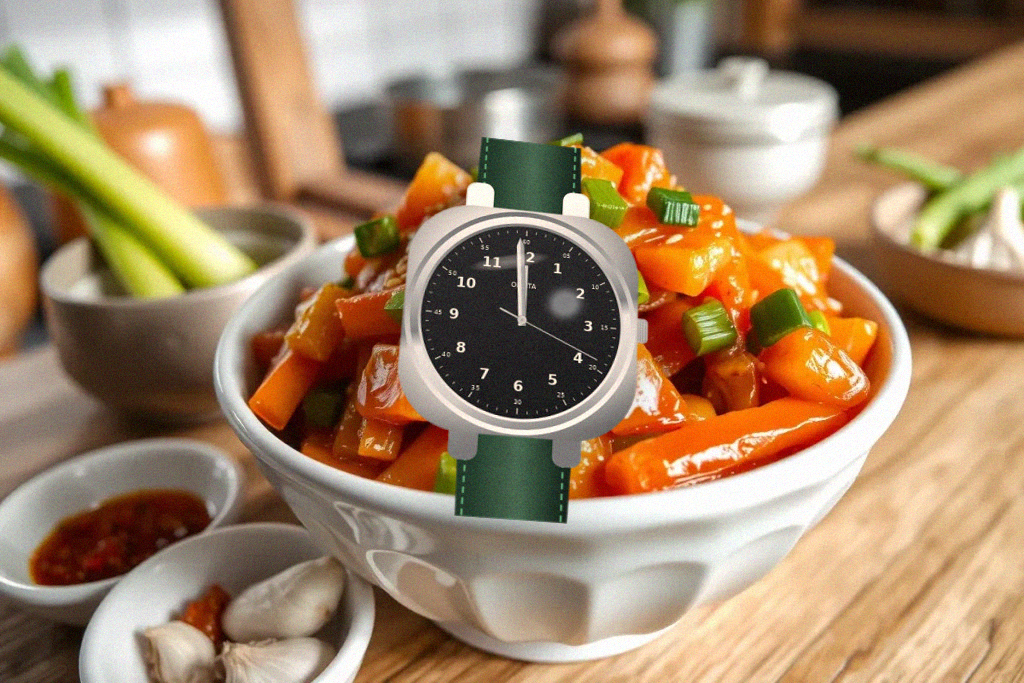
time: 11:59:19
